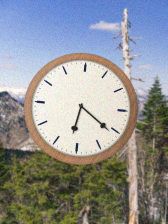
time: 6:21
